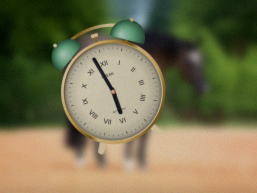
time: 5:58
